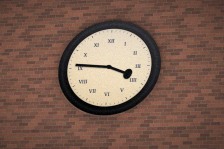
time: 3:46
